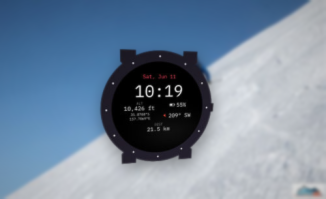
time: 10:19
